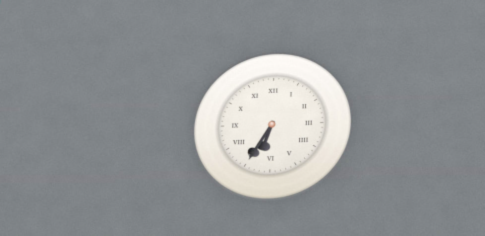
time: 6:35
